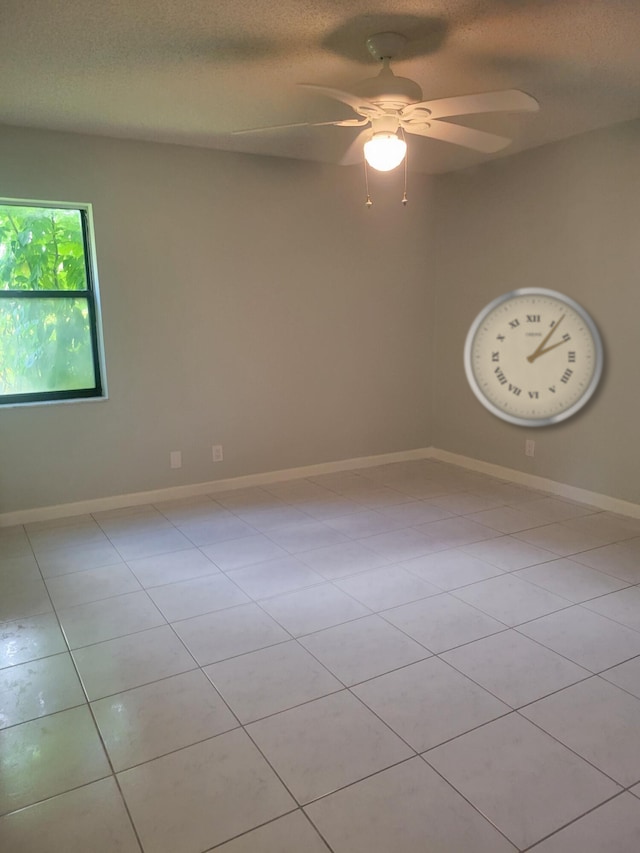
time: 2:06
